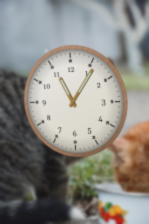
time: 11:06
